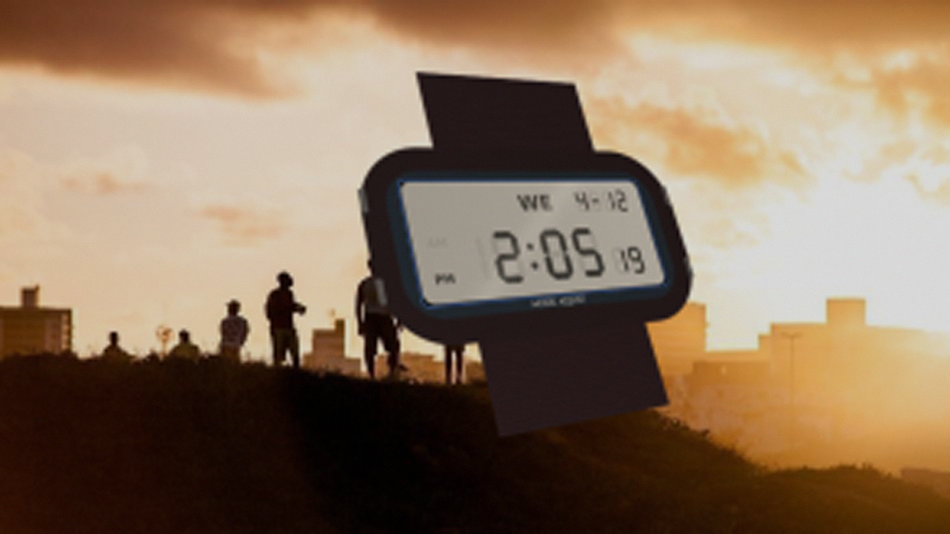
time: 2:05:19
